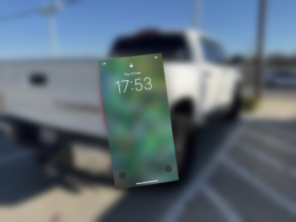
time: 17:53
